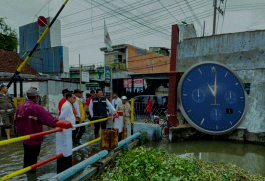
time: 11:01
